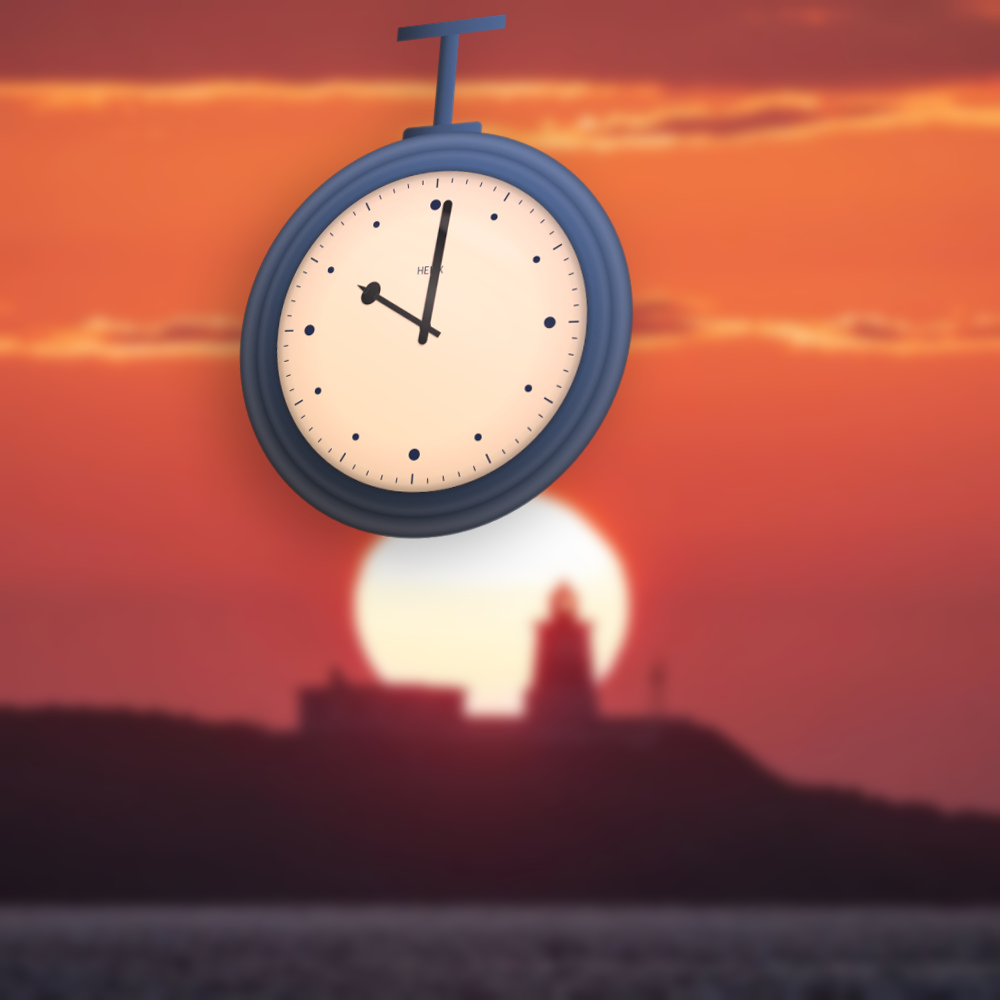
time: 10:01
